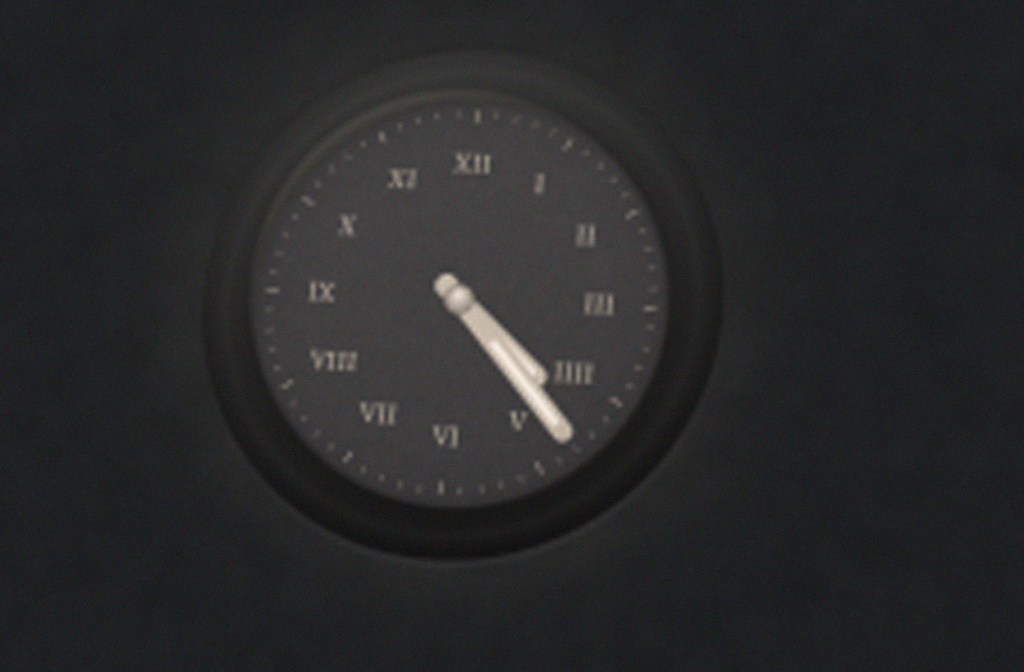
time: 4:23
